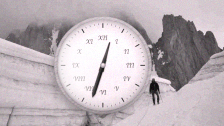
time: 12:33
